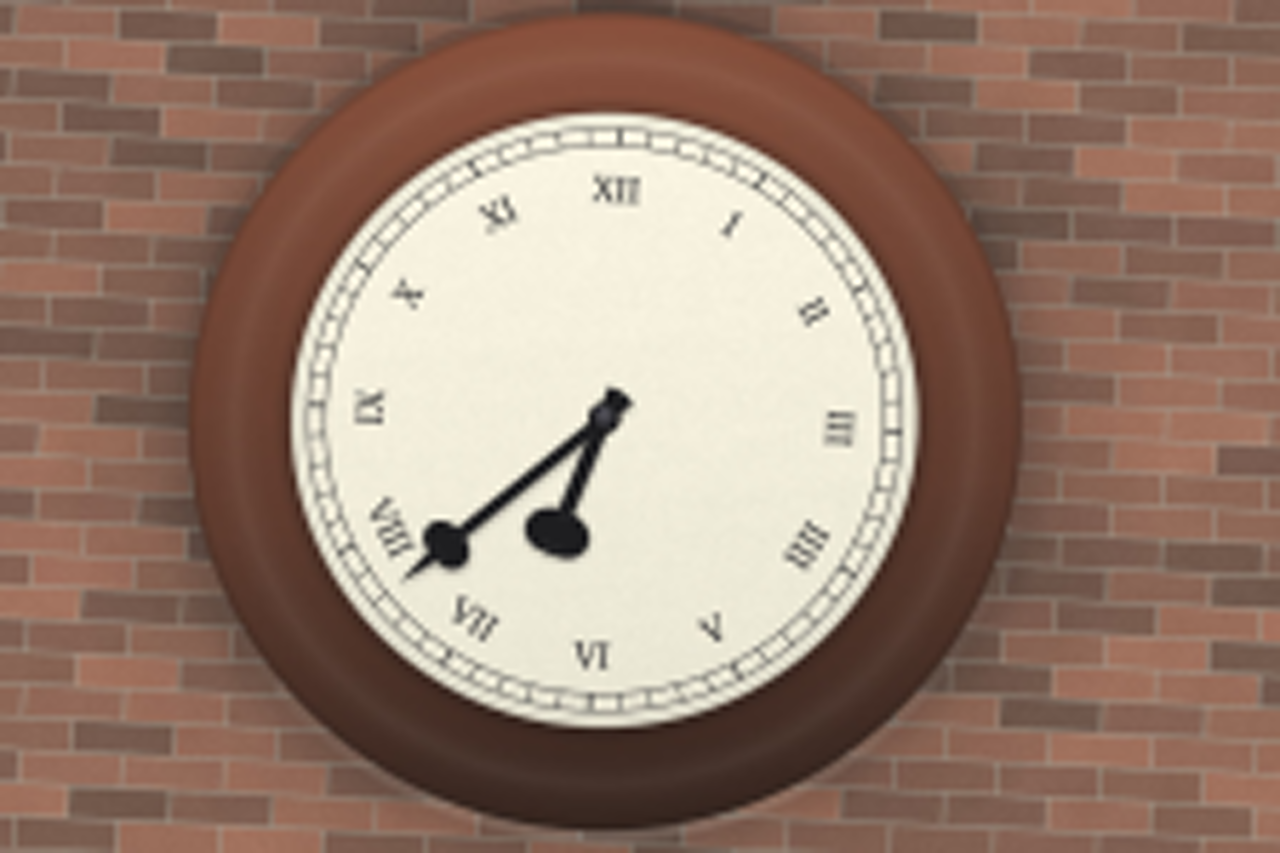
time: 6:38
